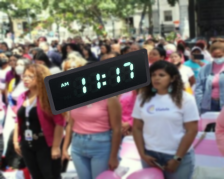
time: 11:17
